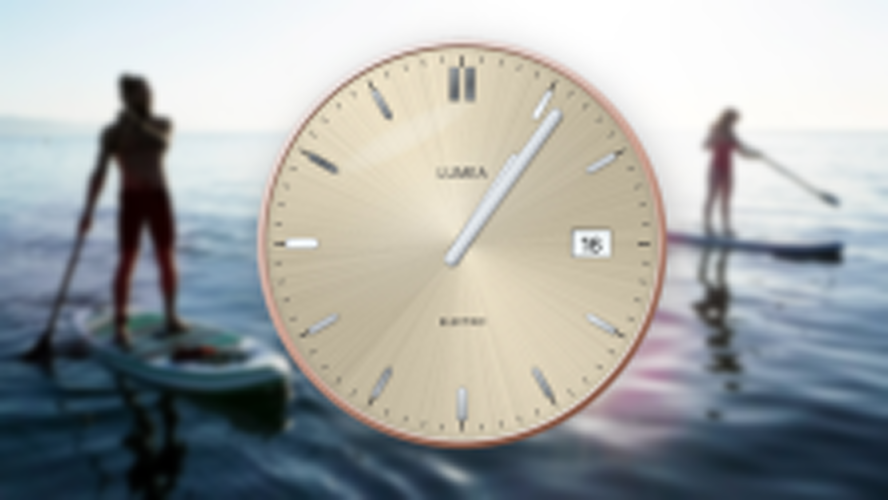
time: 1:06
